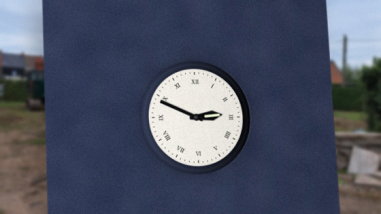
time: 2:49
